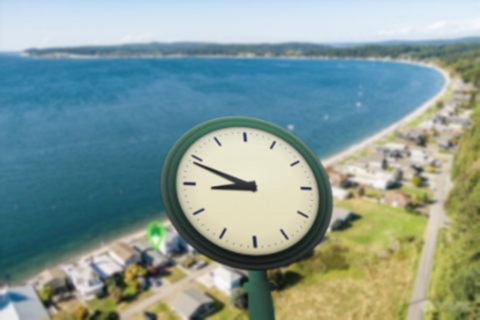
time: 8:49
